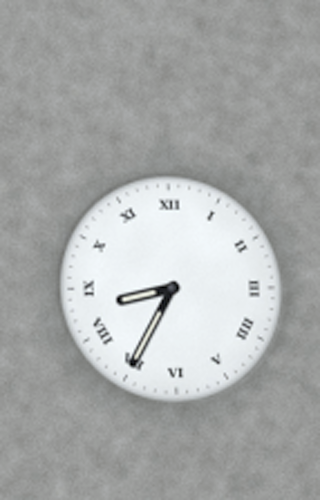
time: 8:35
